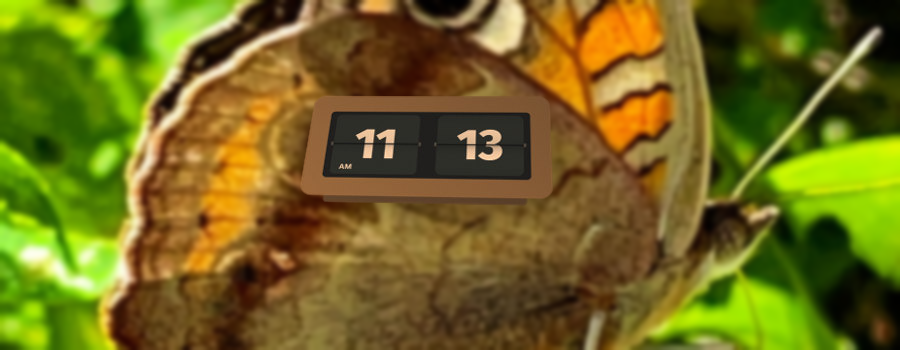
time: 11:13
